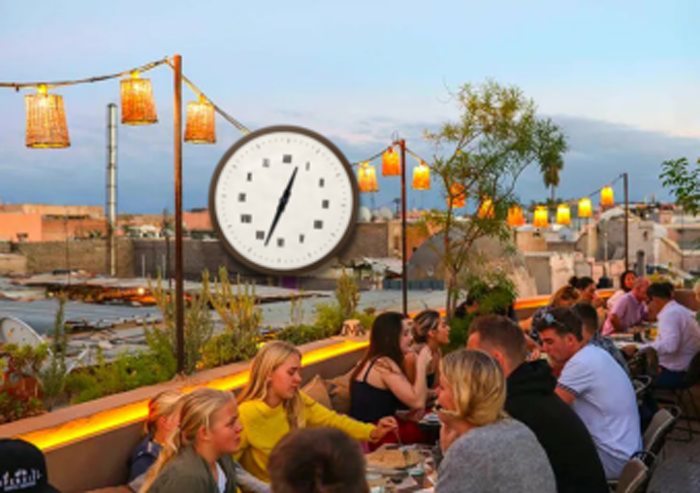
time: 12:33
